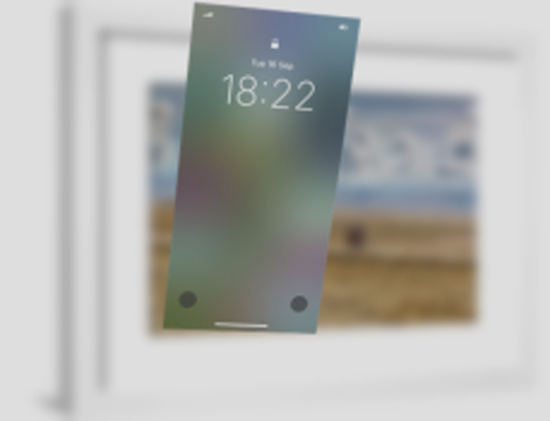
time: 18:22
